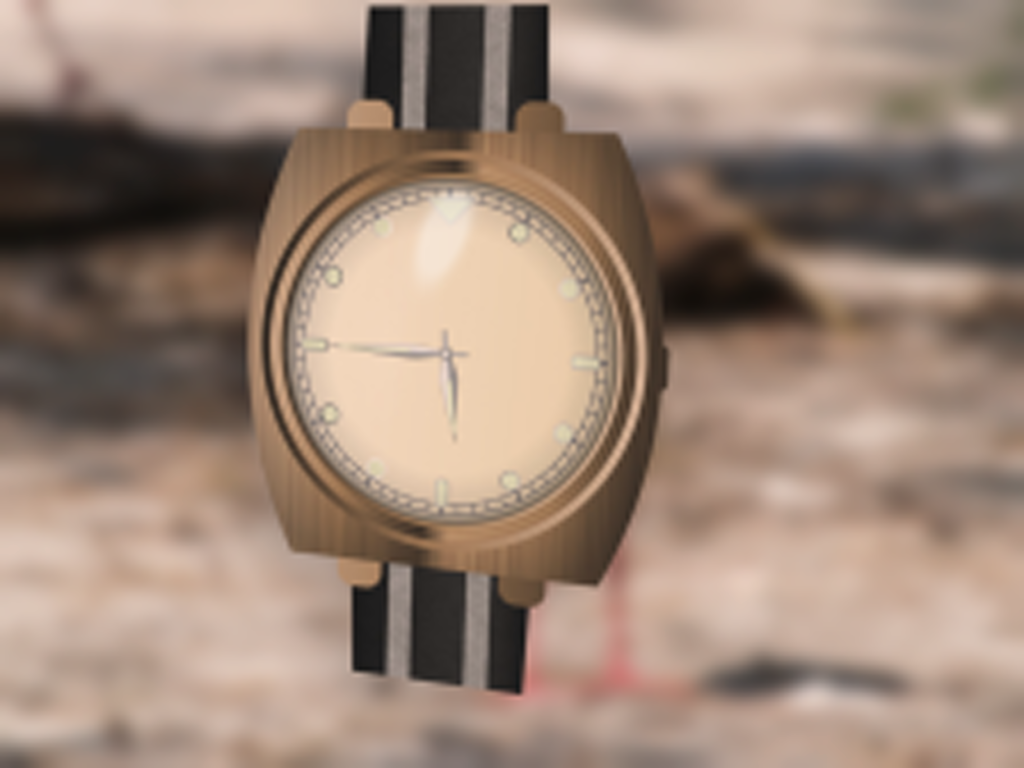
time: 5:45
